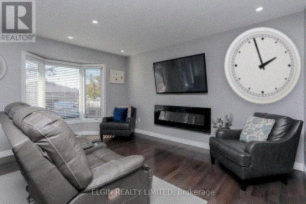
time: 1:57
